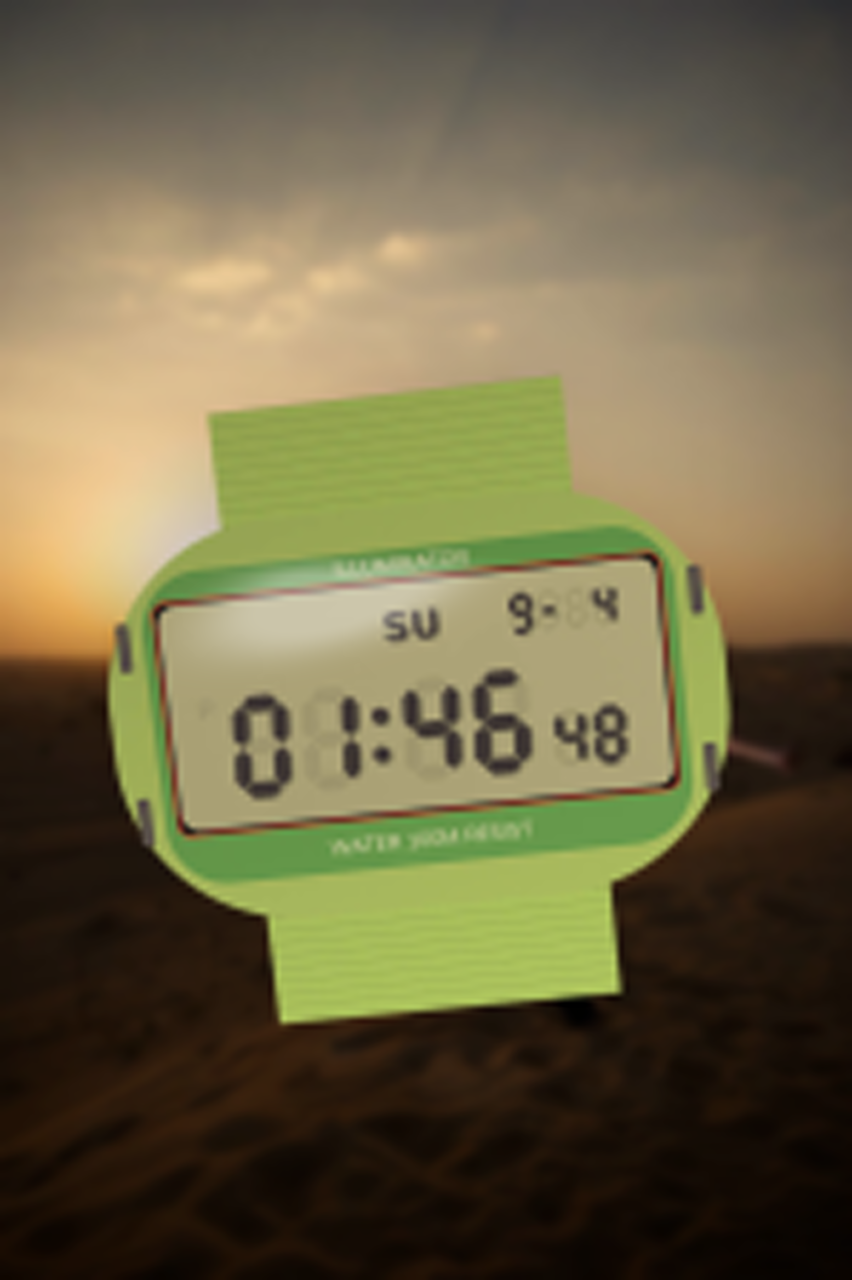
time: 1:46:48
